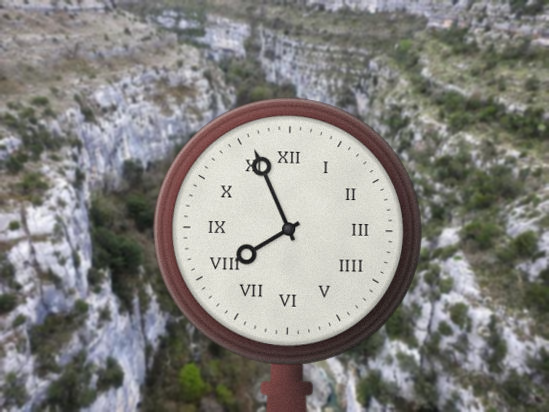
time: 7:56
